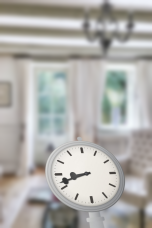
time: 8:42
